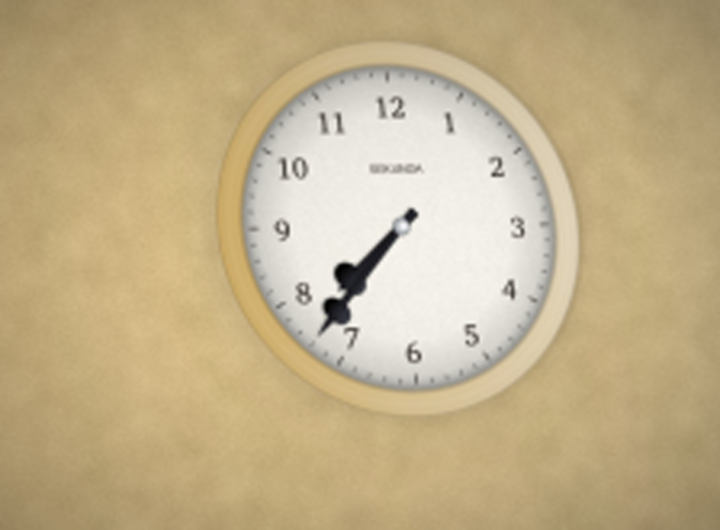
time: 7:37
